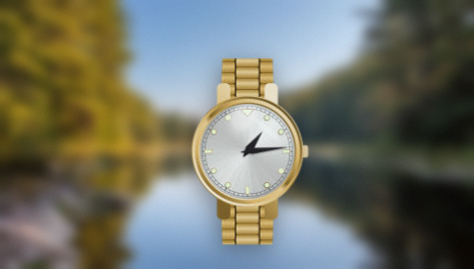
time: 1:14
